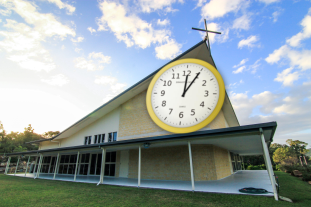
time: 12:05
